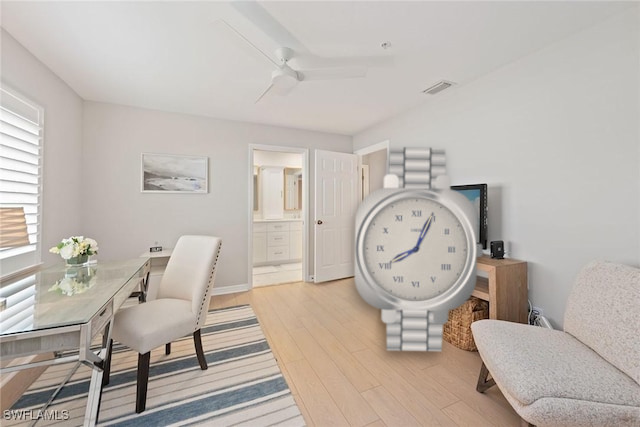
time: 8:04
